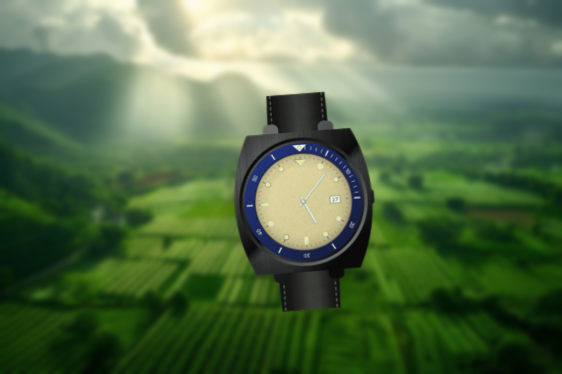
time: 5:07
